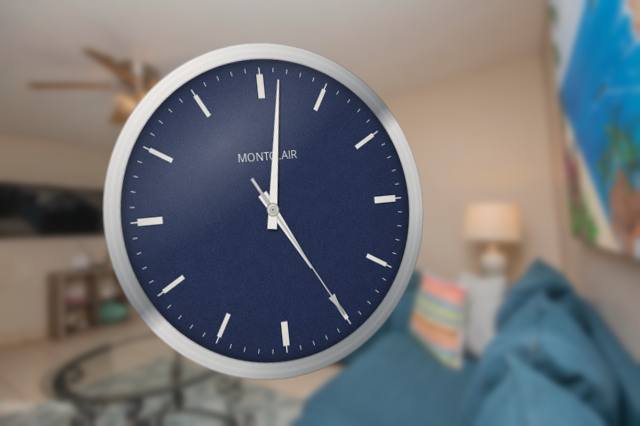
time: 5:01:25
